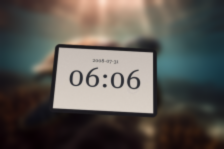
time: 6:06
